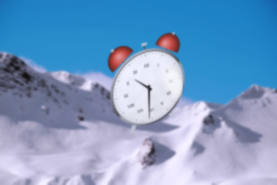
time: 10:31
